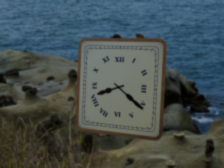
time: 8:21
